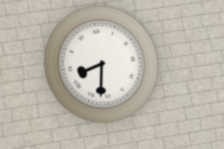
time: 8:32
